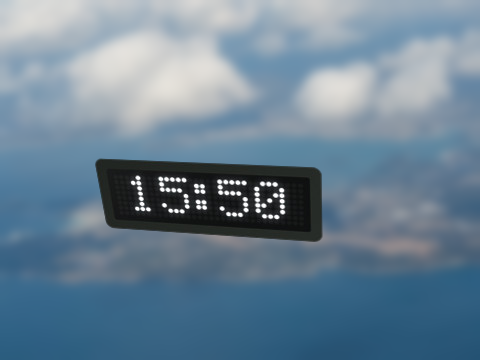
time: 15:50
